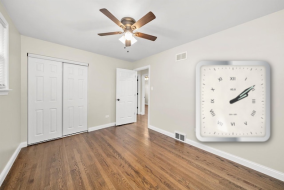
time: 2:09
